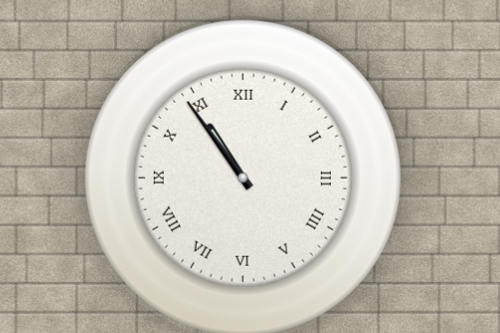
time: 10:54
